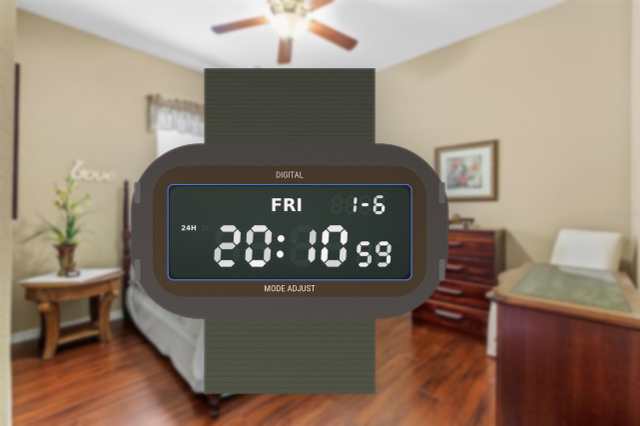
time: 20:10:59
